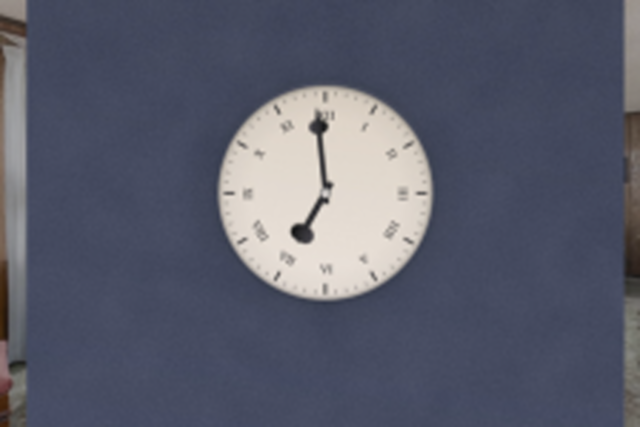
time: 6:59
